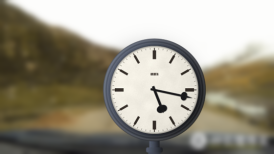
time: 5:17
